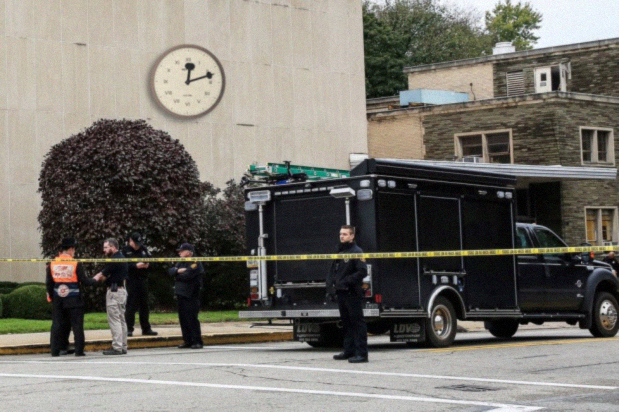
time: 12:12
